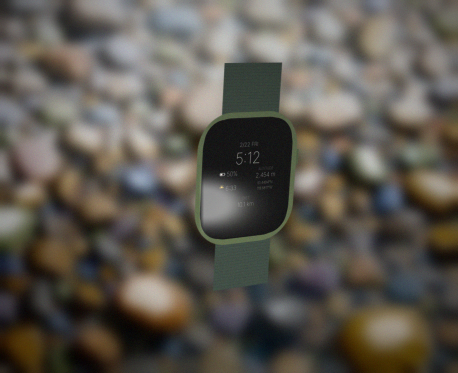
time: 5:12
